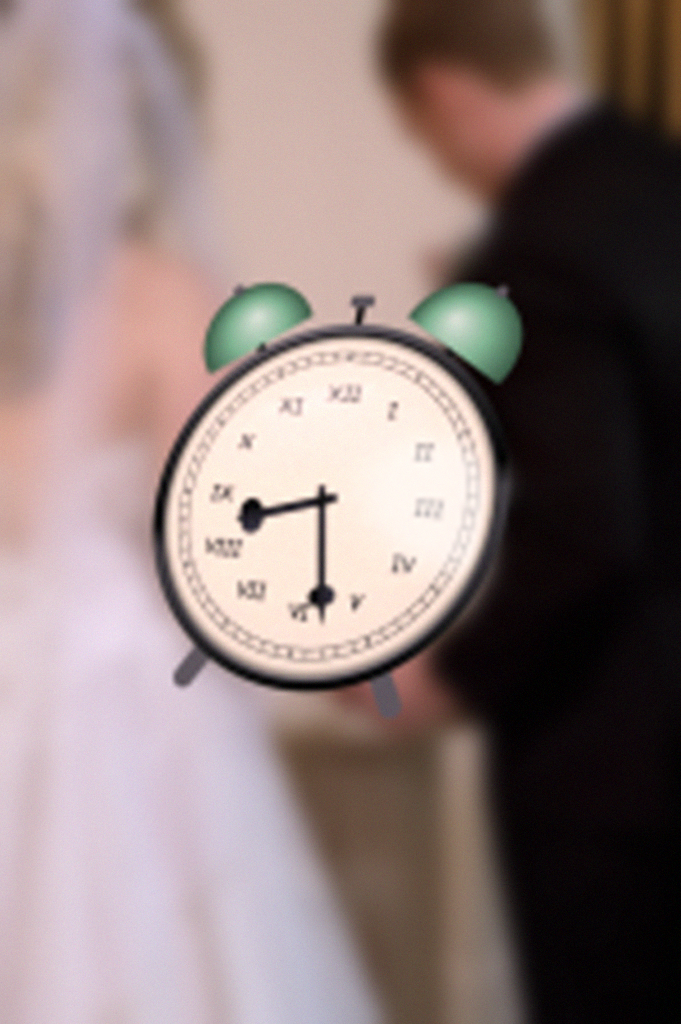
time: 8:28
